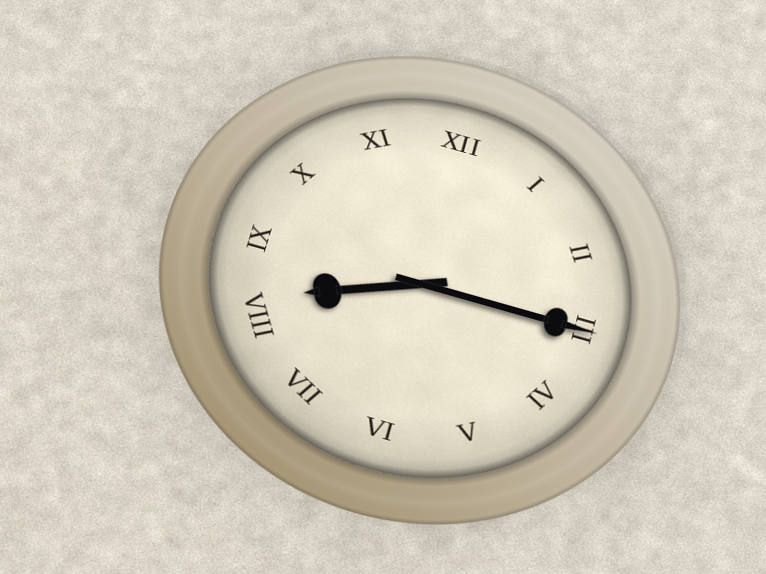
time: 8:15
